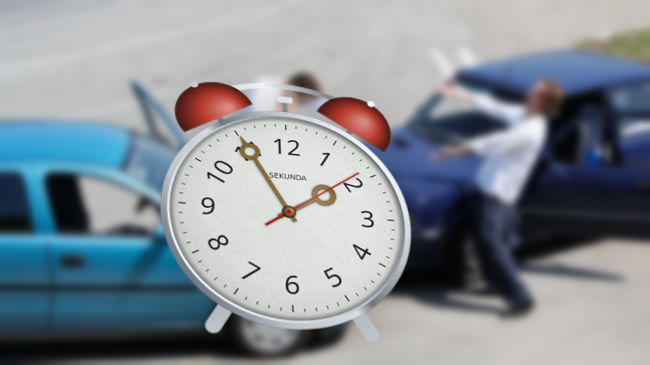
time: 1:55:09
